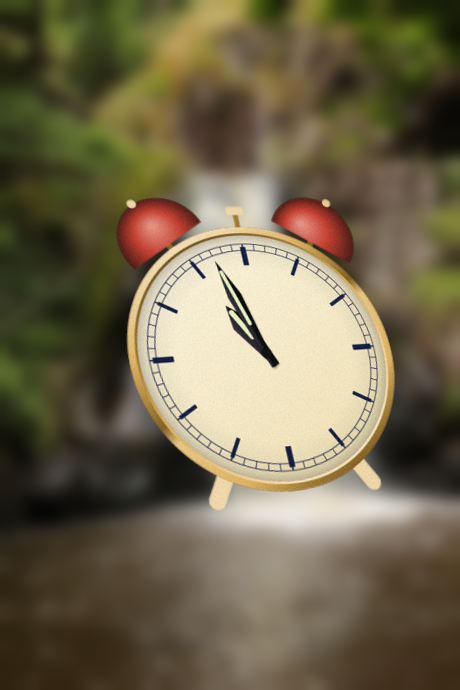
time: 10:57
